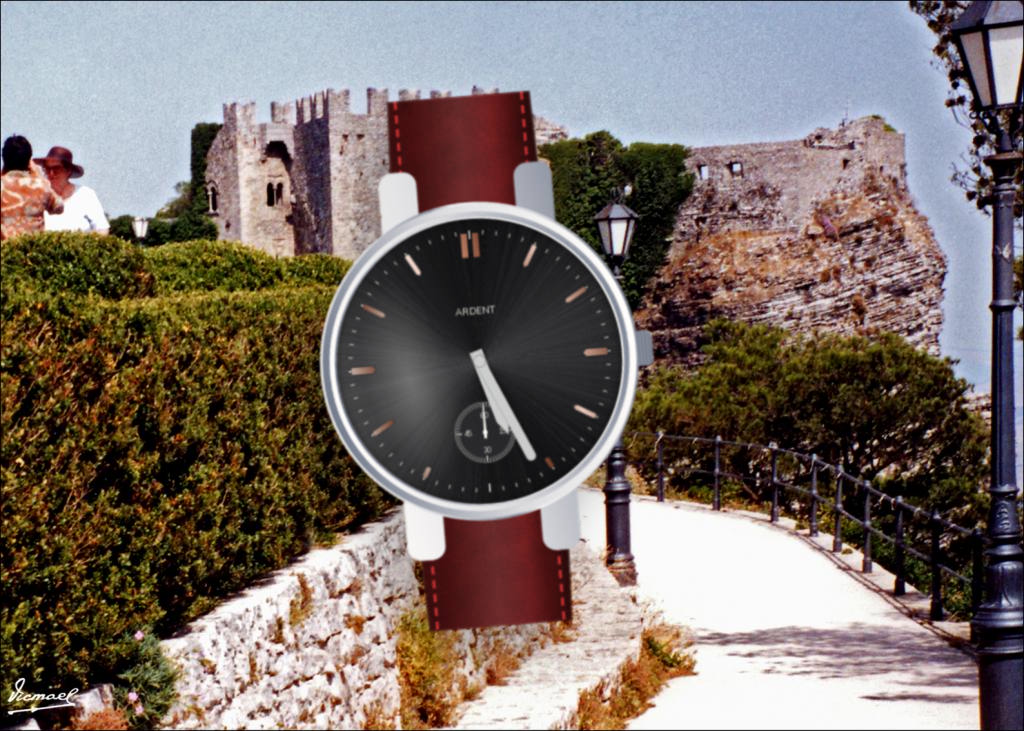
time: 5:26
